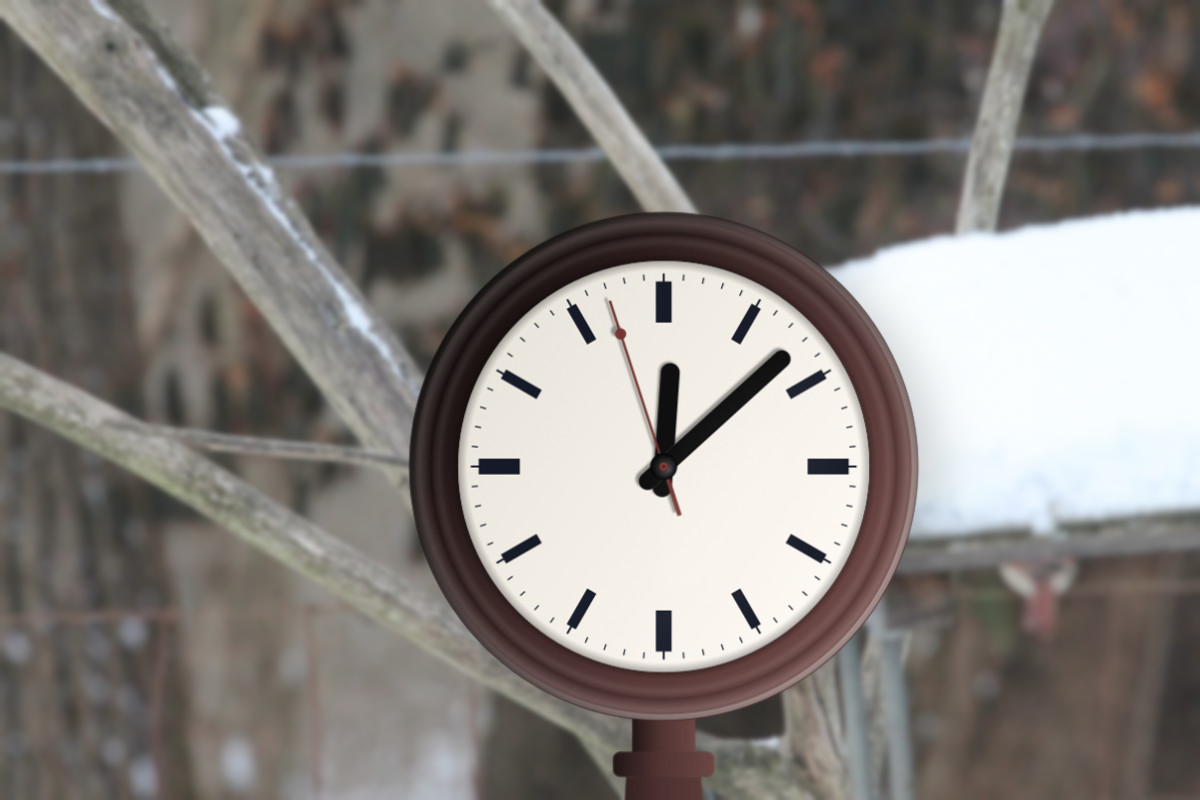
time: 12:07:57
